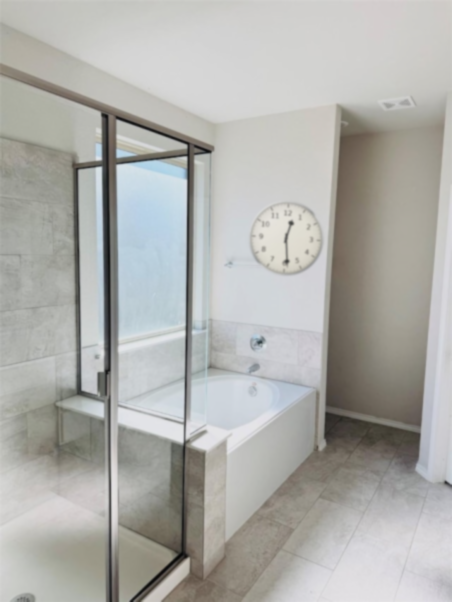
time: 12:29
